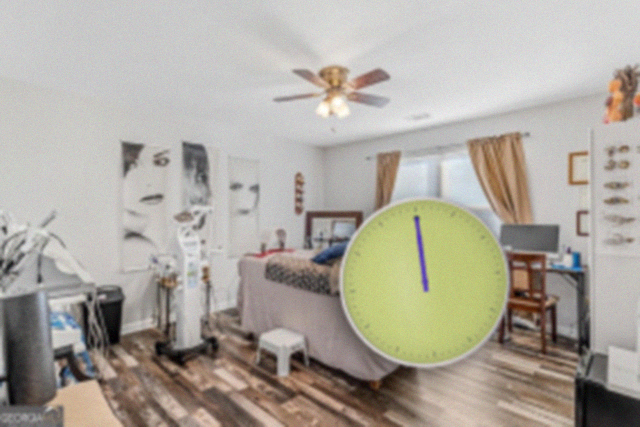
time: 12:00
